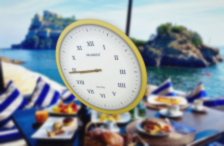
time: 8:44
